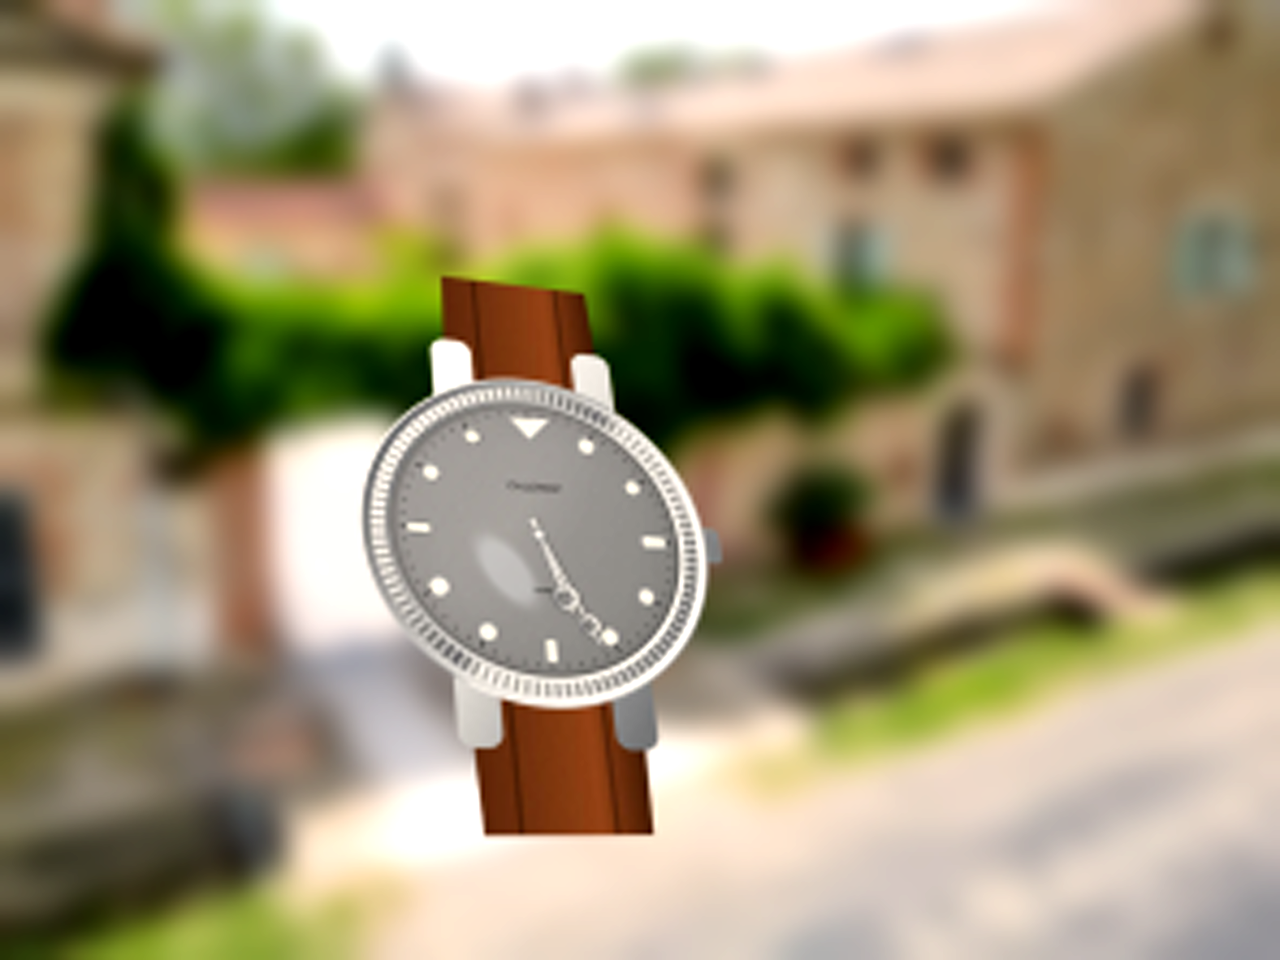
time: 5:26
